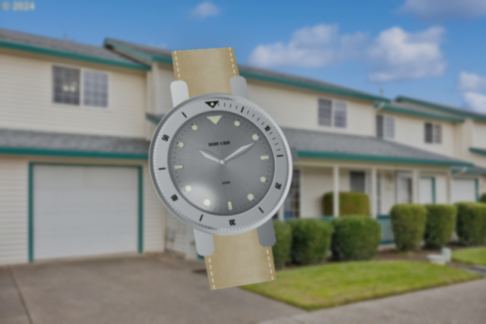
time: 10:11
